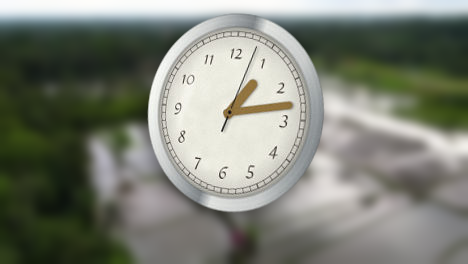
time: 1:13:03
